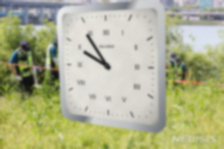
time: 9:54
